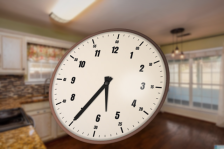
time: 5:35
